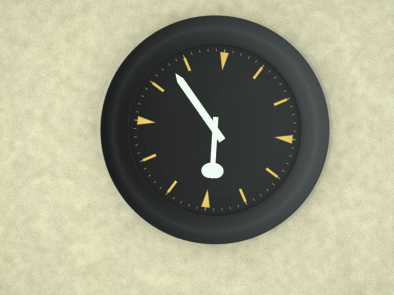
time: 5:53
